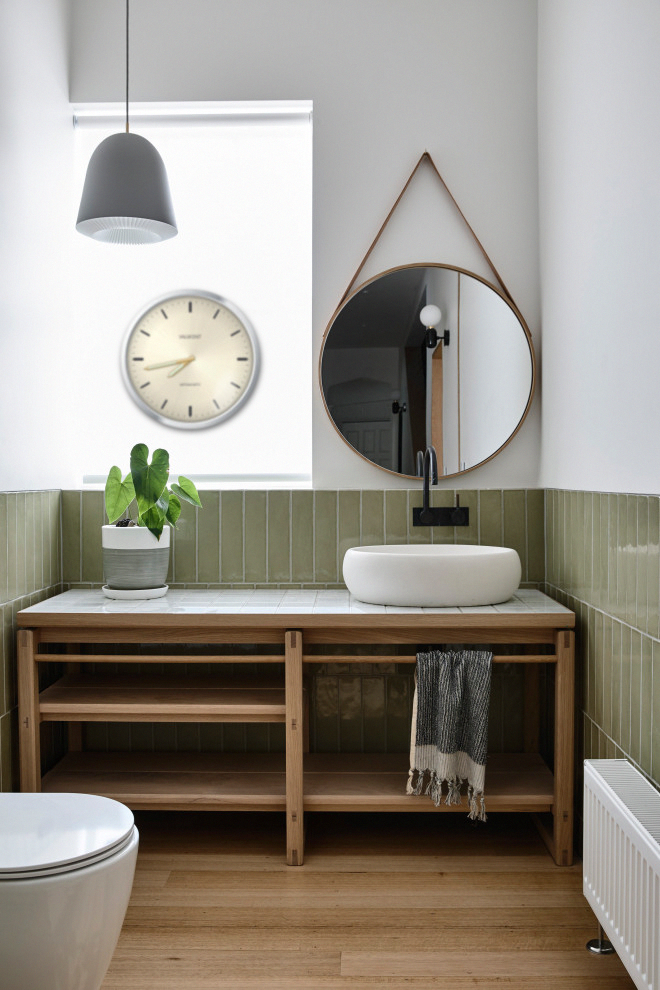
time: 7:43
